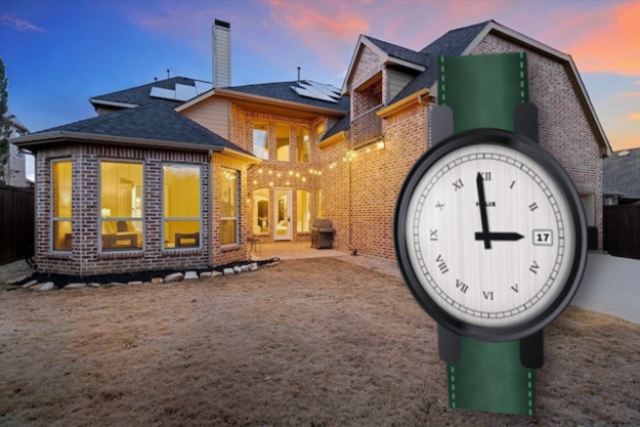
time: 2:59
